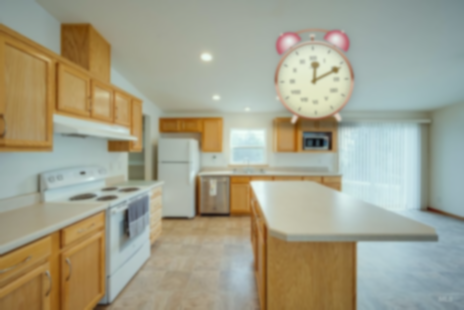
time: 12:11
